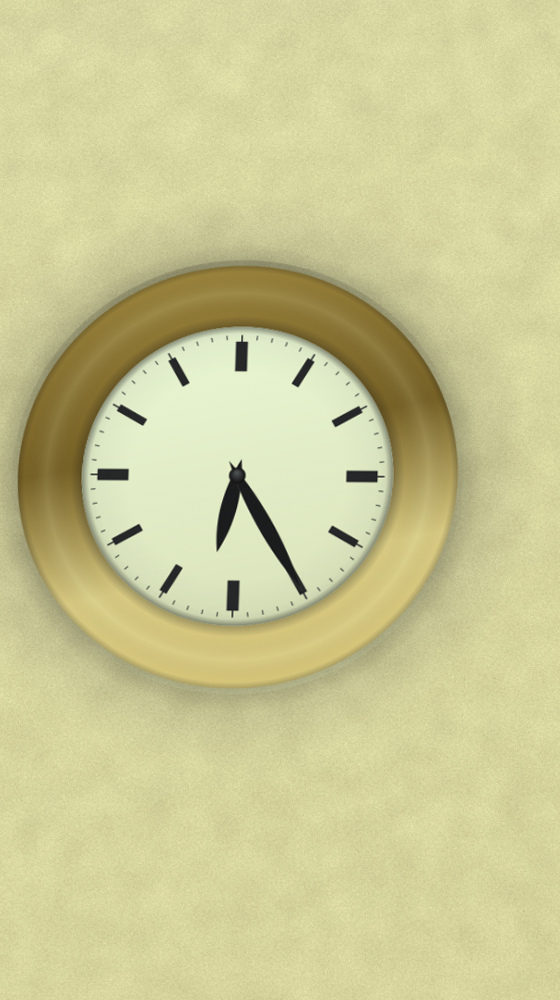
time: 6:25
